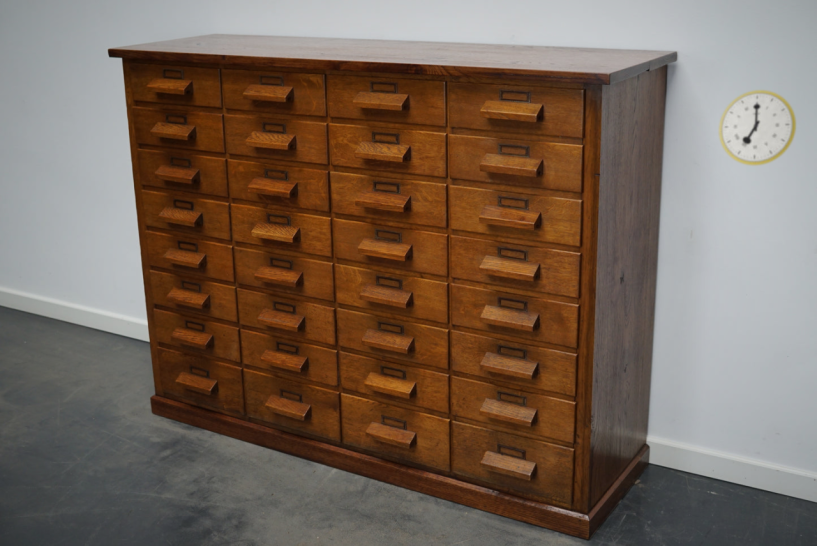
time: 7:00
